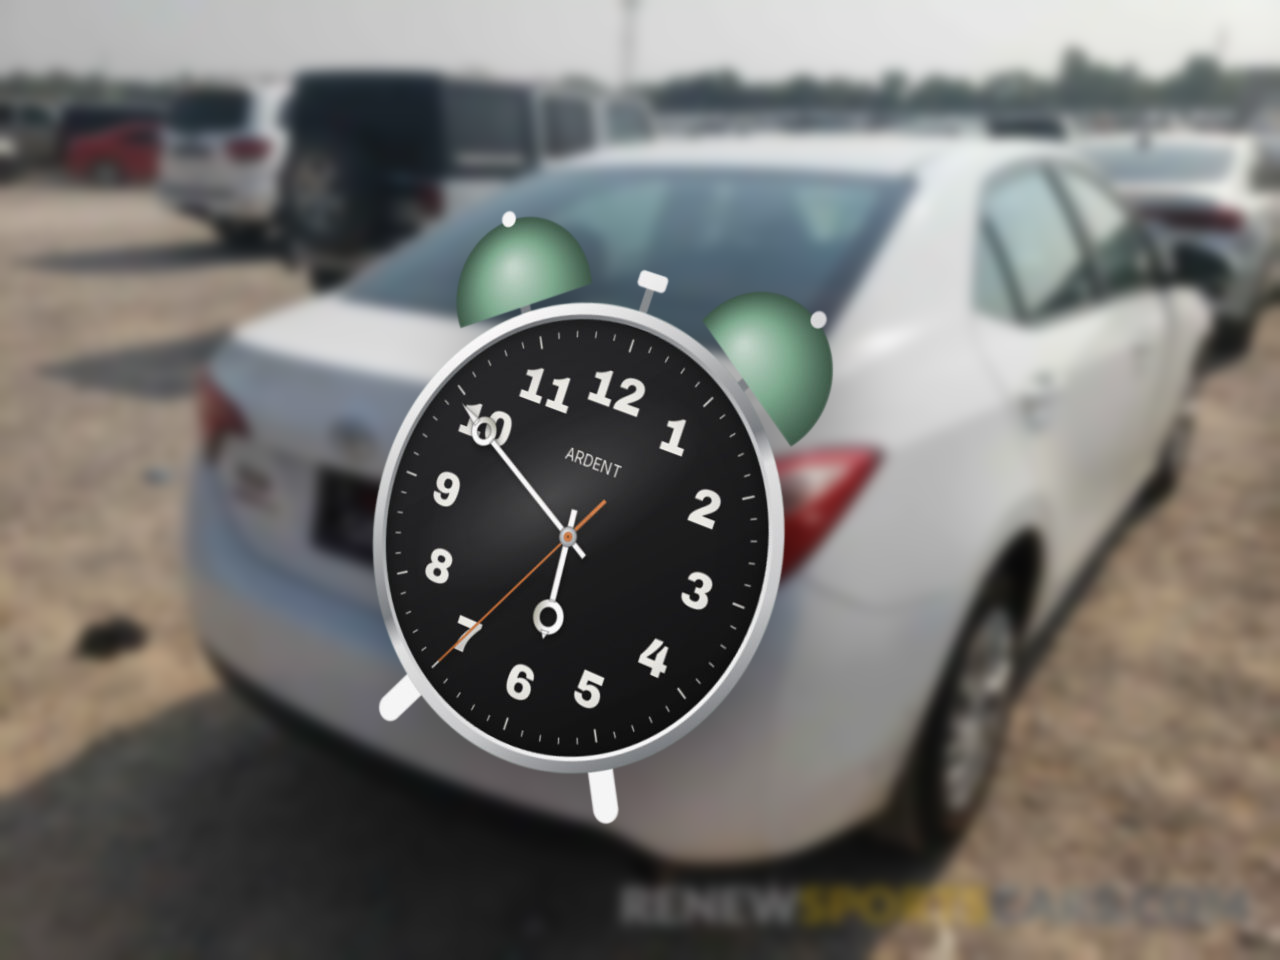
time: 5:49:35
